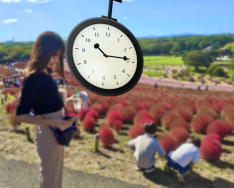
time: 10:14
